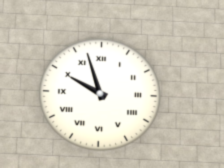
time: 9:57
